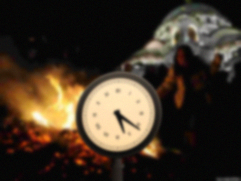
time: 5:21
